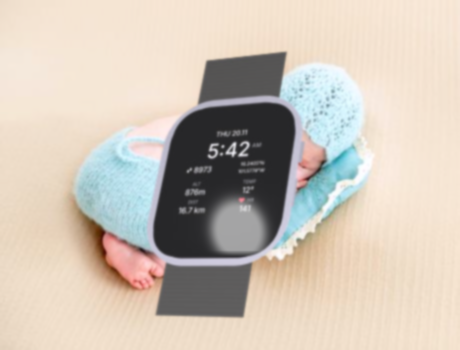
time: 5:42
